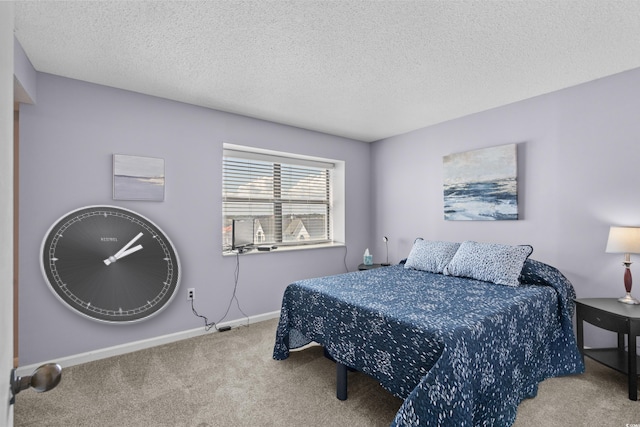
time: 2:08
